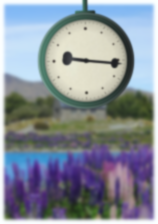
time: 9:16
